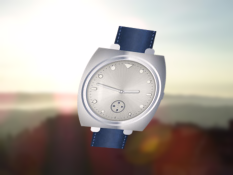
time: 2:47
